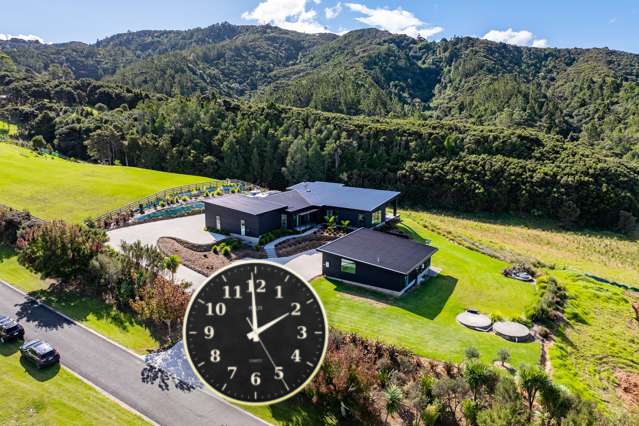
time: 1:59:25
